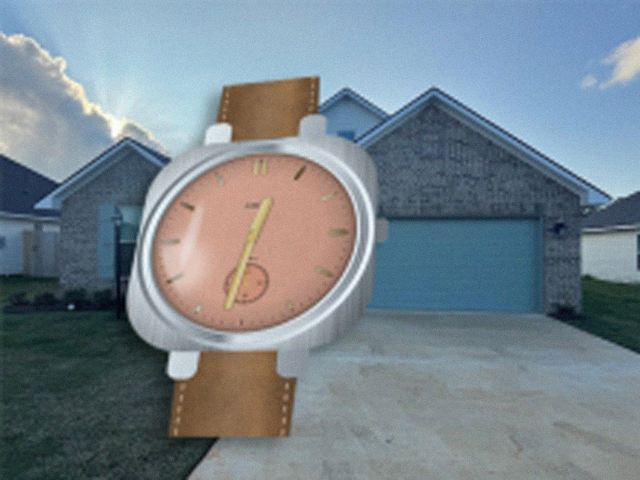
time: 12:32
